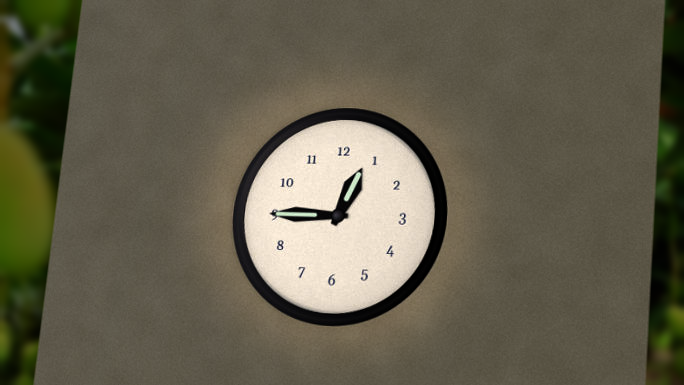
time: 12:45
